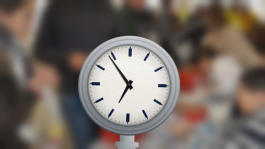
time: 6:54
